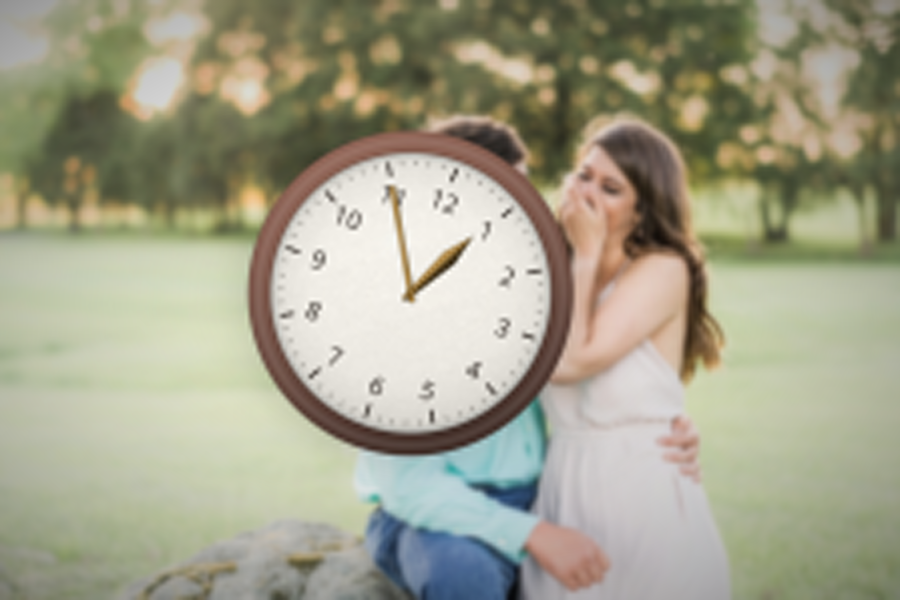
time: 12:55
